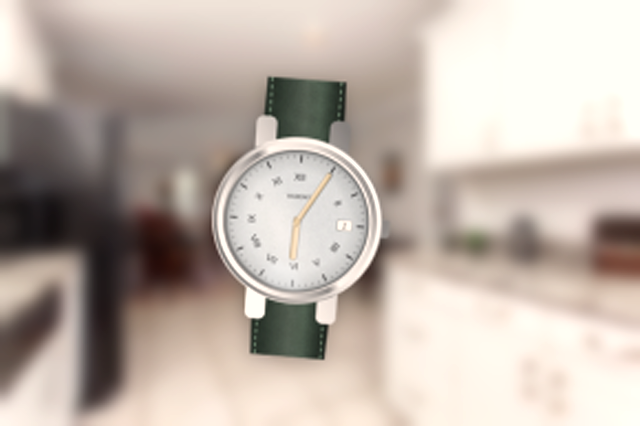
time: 6:05
